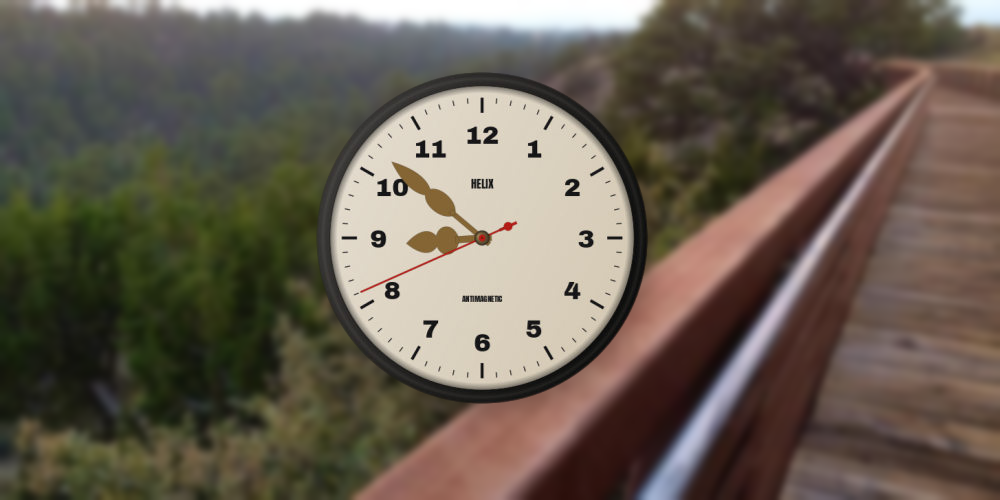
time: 8:51:41
